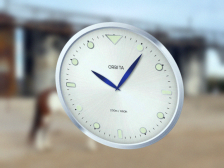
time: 10:06
